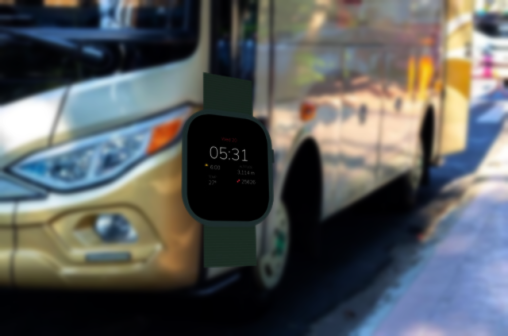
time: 5:31
